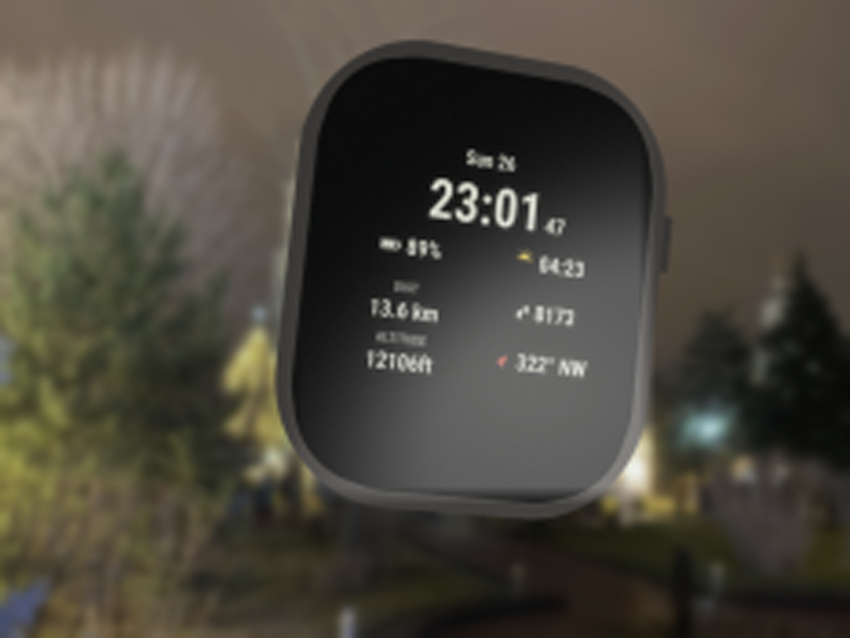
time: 23:01
